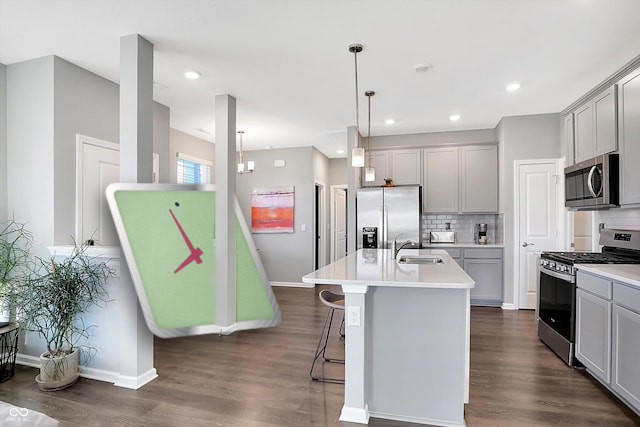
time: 7:58
